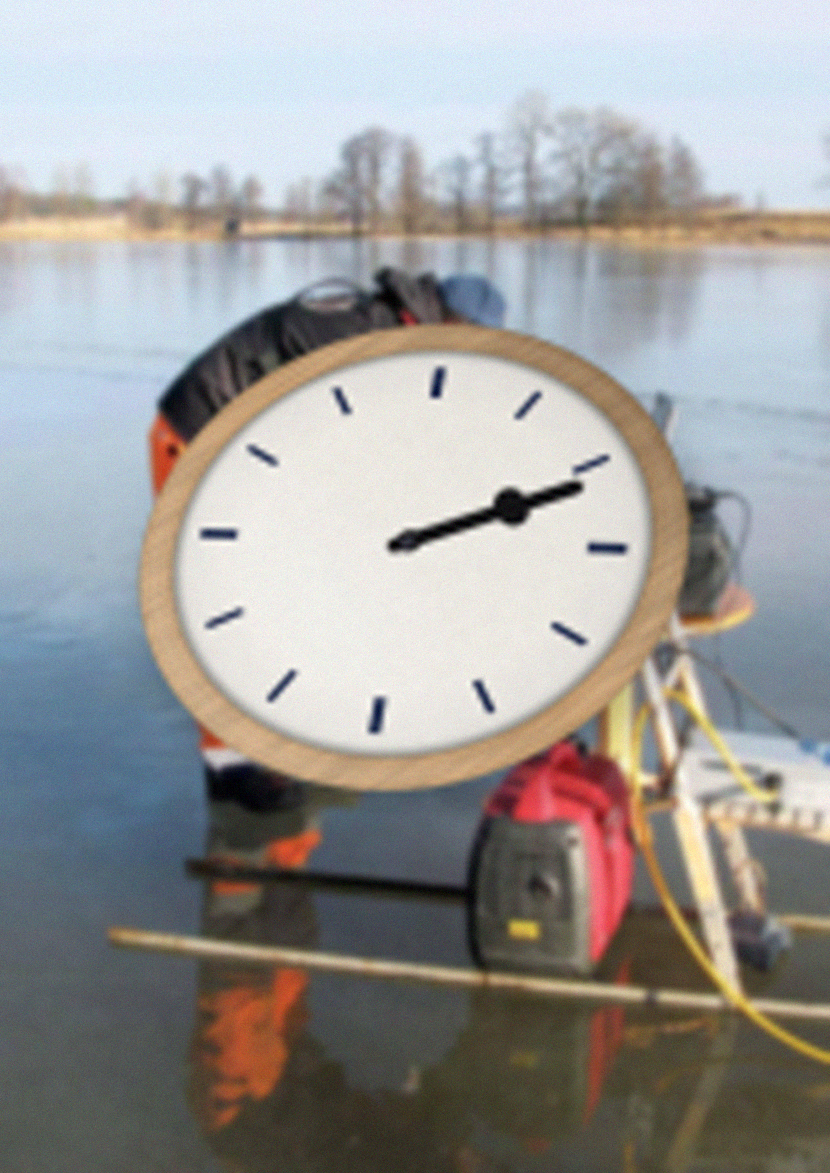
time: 2:11
